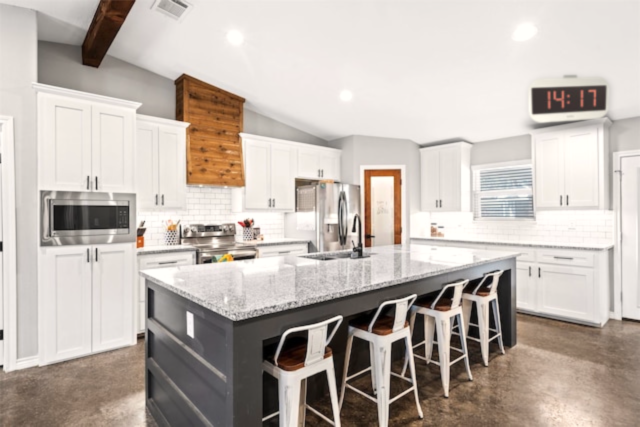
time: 14:17
